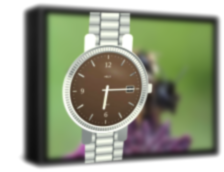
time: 6:15
